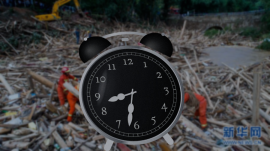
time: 8:32
